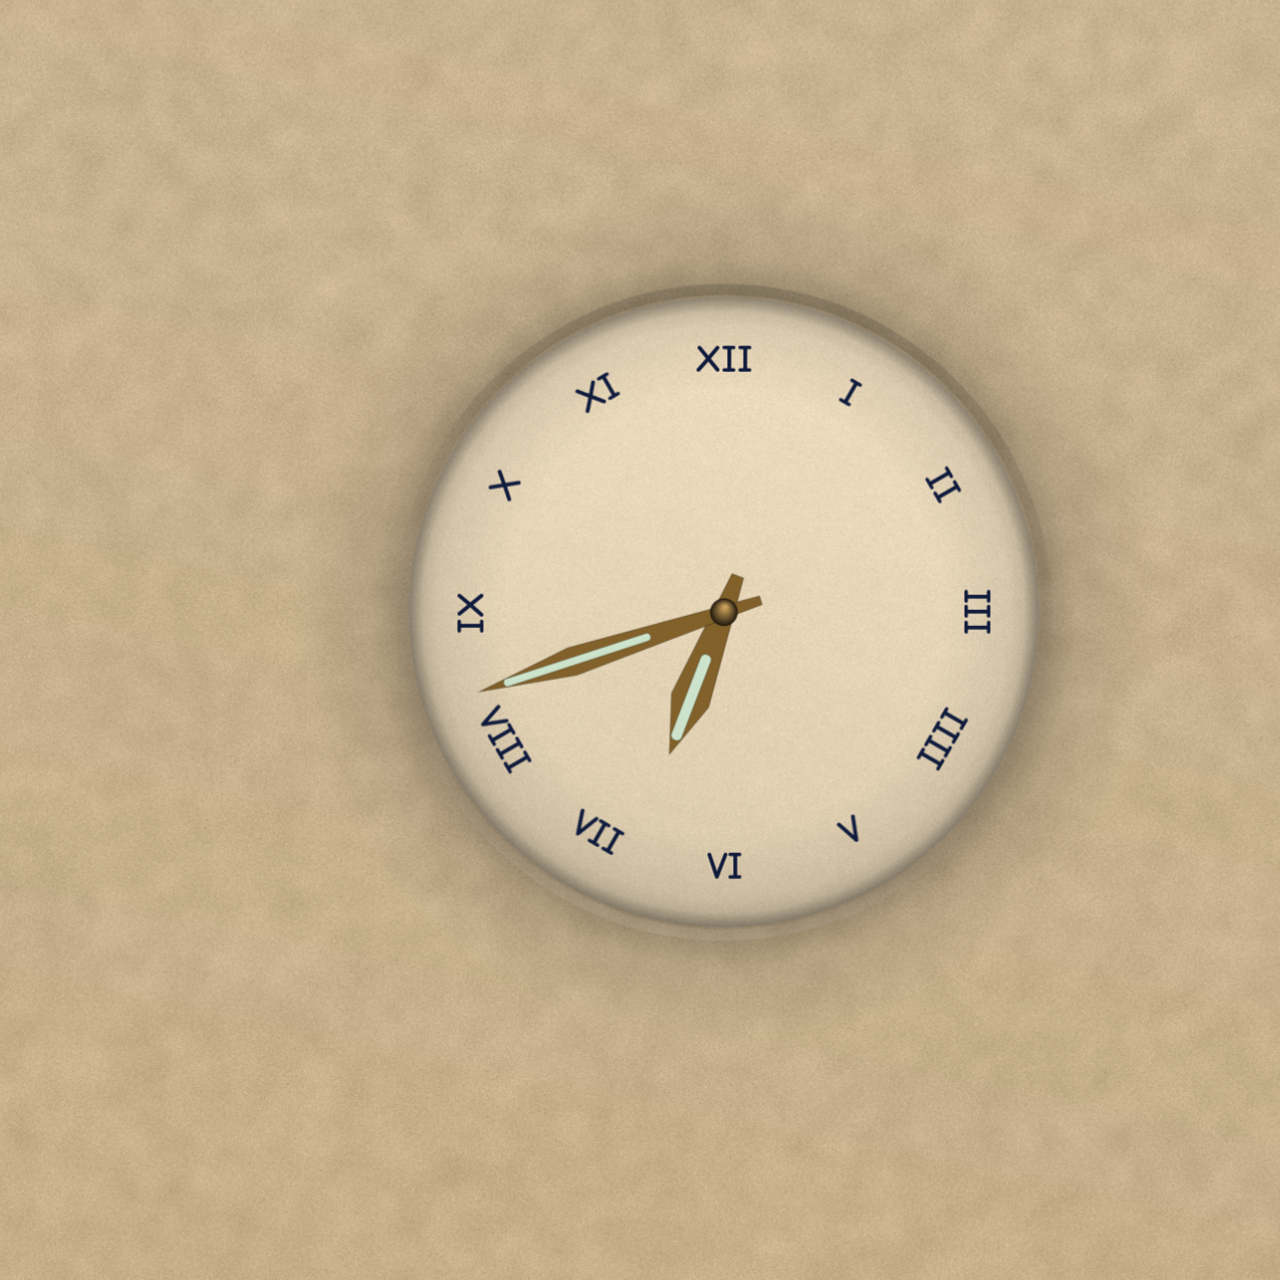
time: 6:42
